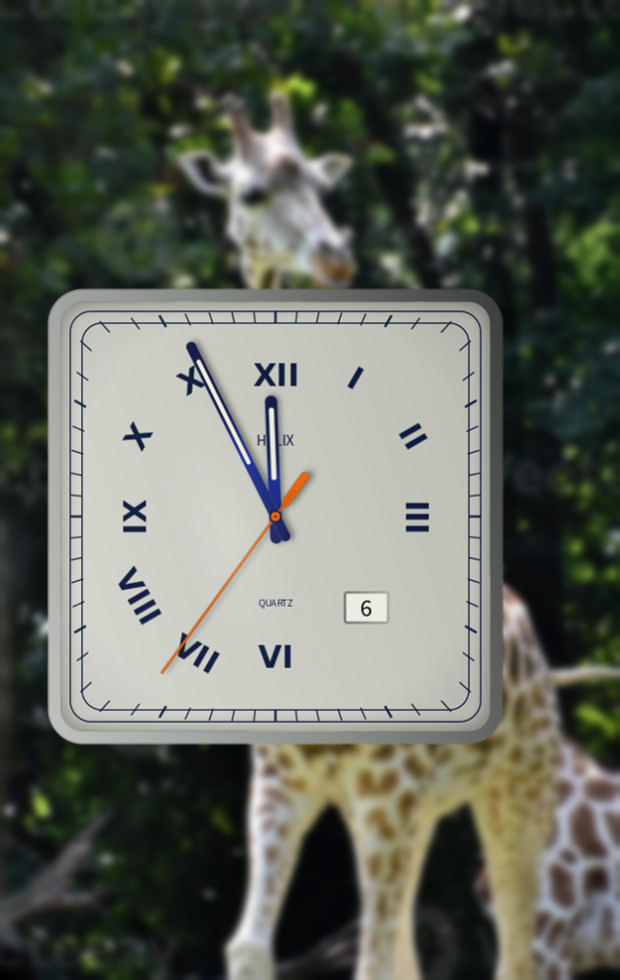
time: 11:55:36
